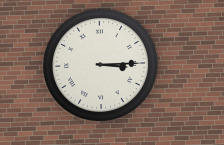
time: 3:15
